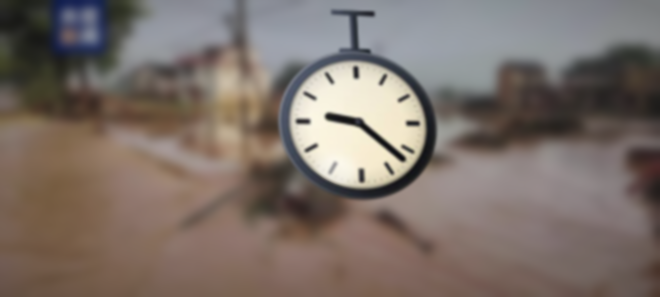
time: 9:22
